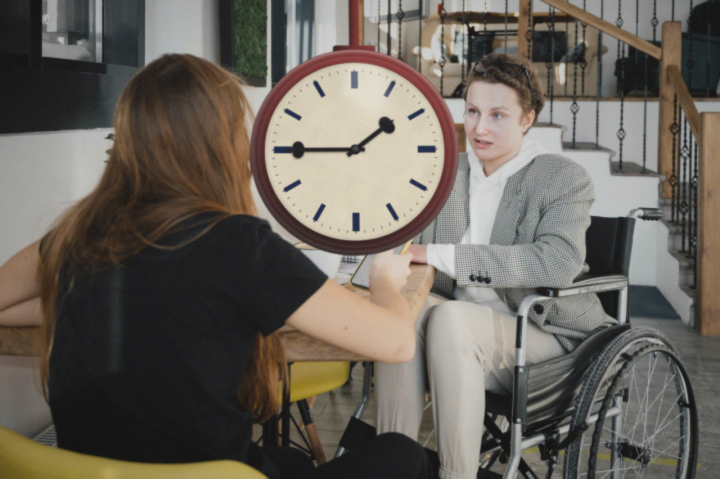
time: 1:45
